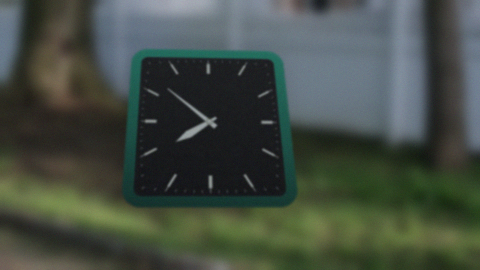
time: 7:52
